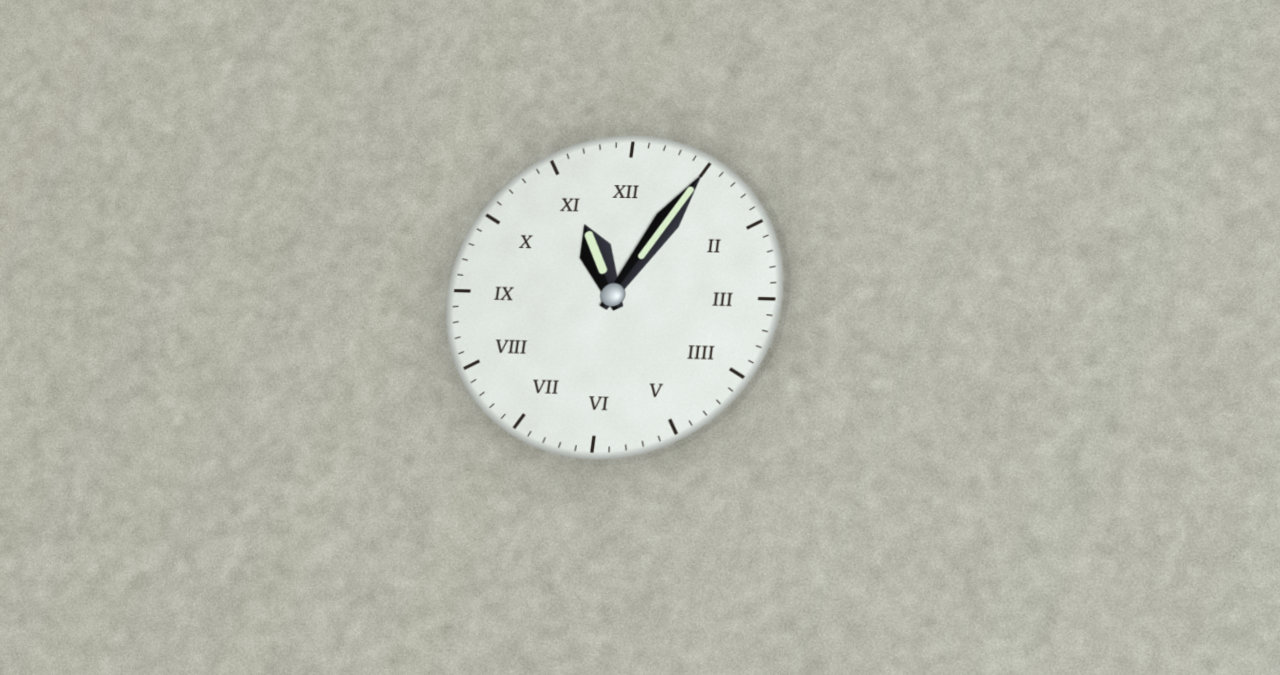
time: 11:05
